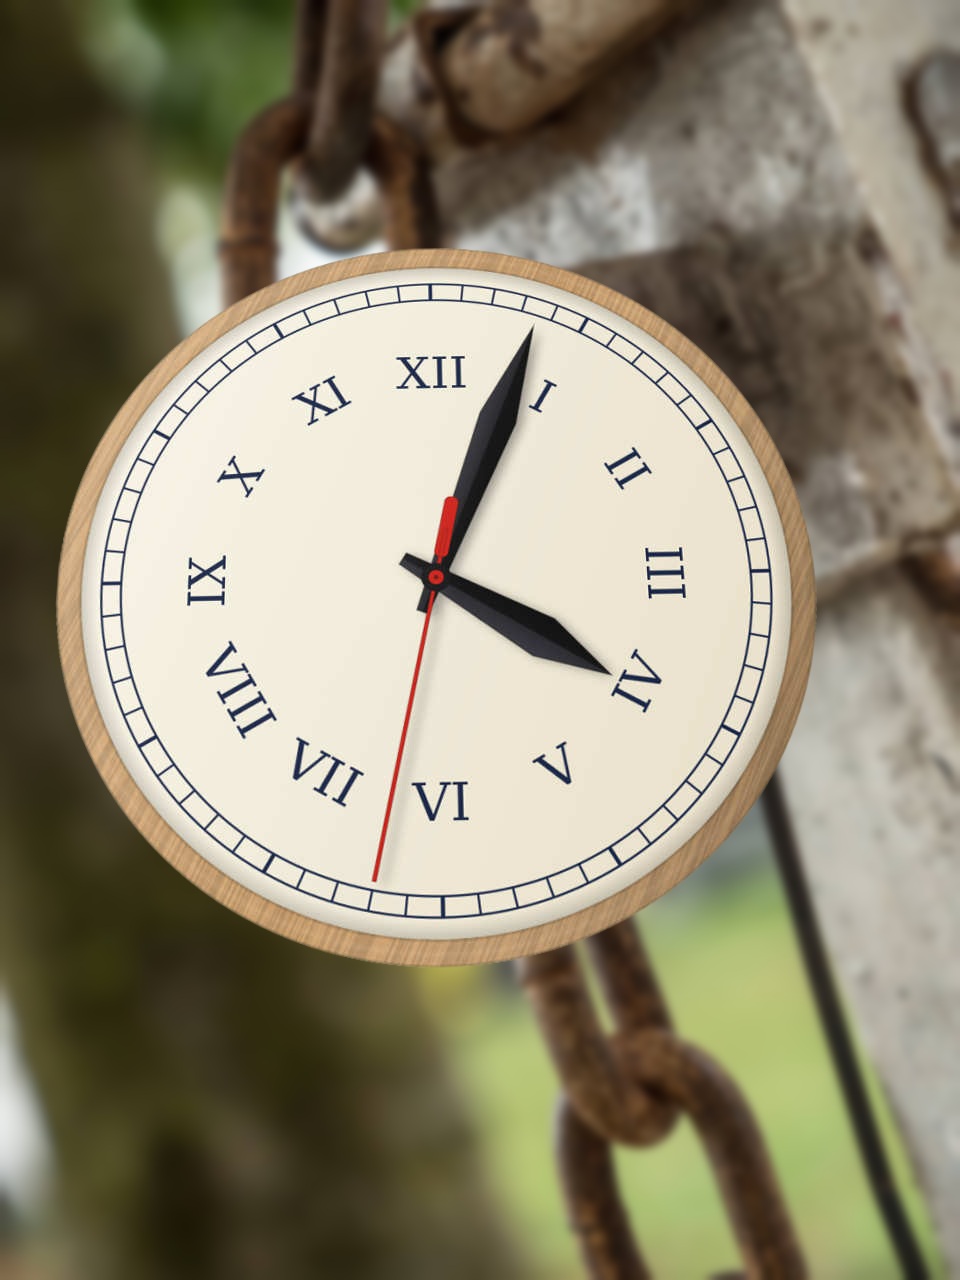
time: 4:03:32
